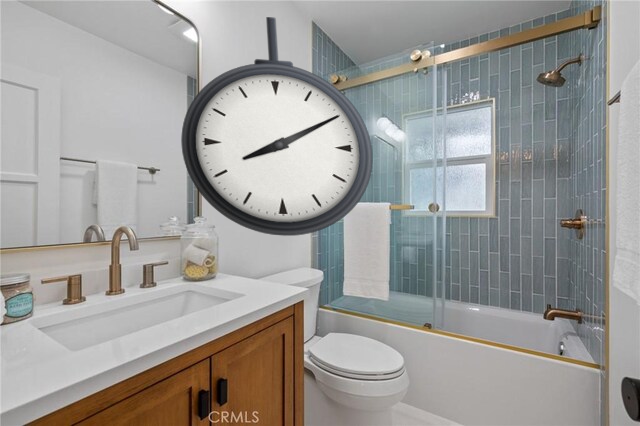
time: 8:10
